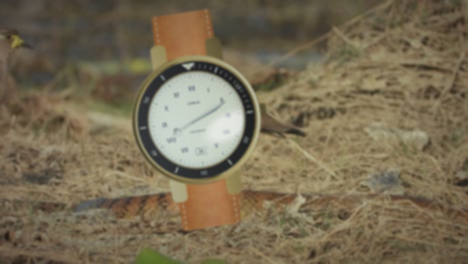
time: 8:11
